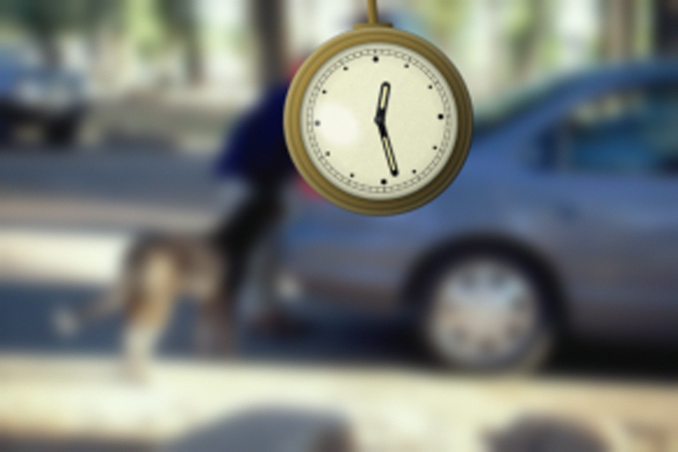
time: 12:28
